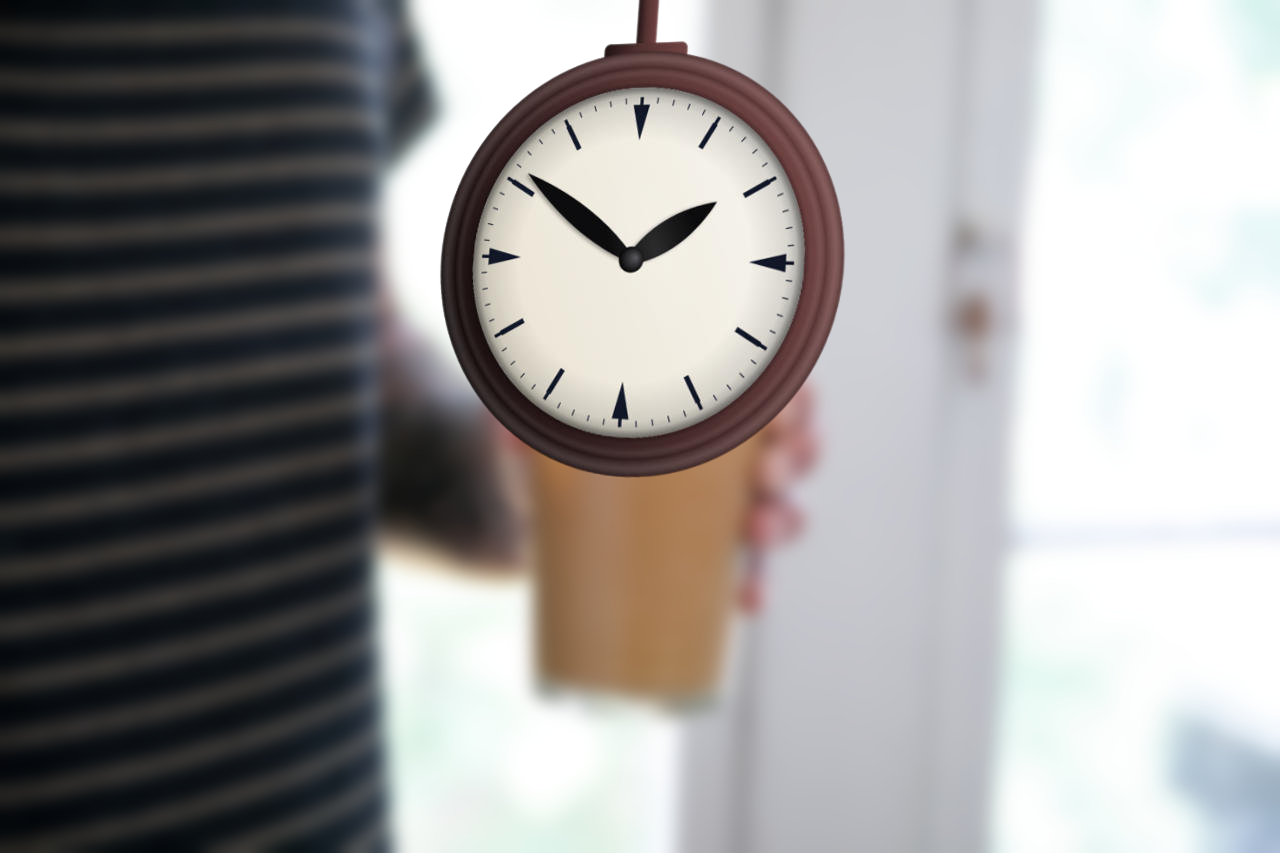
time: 1:51
